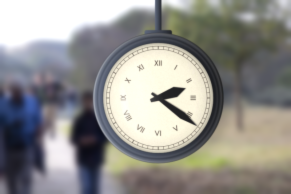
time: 2:21
